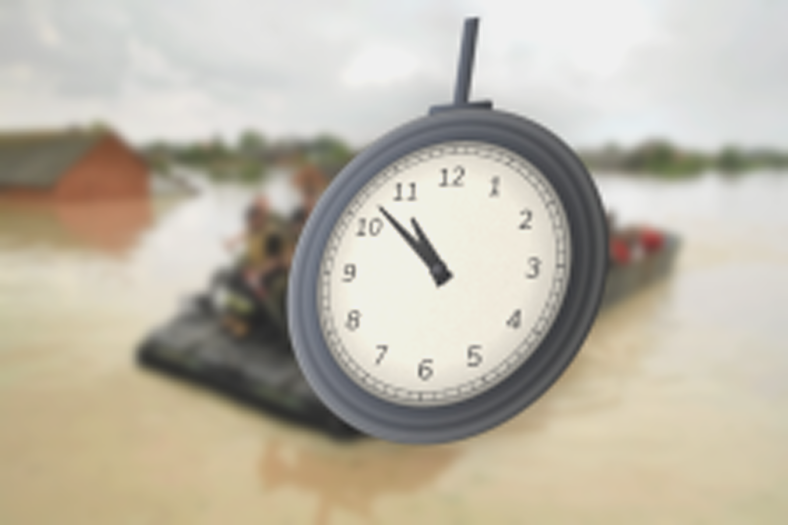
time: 10:52
